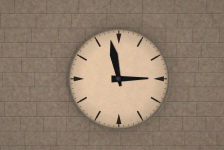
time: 2:58
